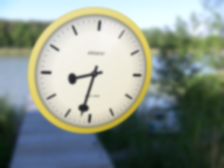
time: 8:32
